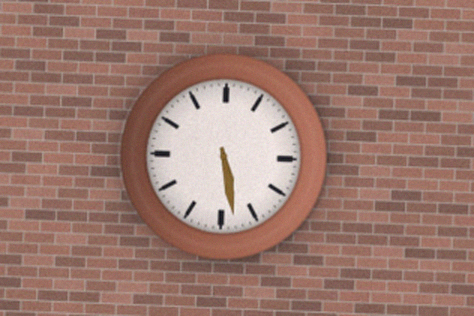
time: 5:28
